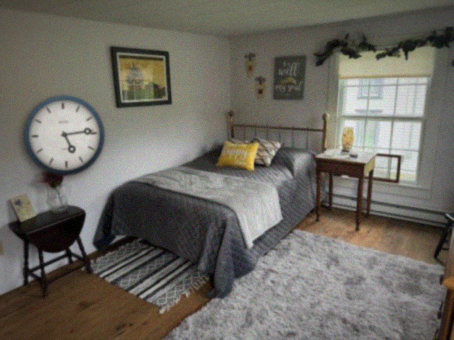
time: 5:14
